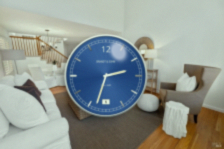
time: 2:33
